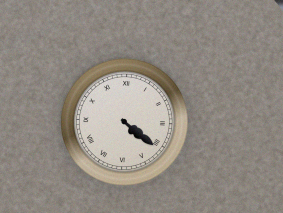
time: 4:21
